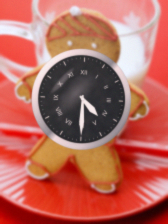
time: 4:30
